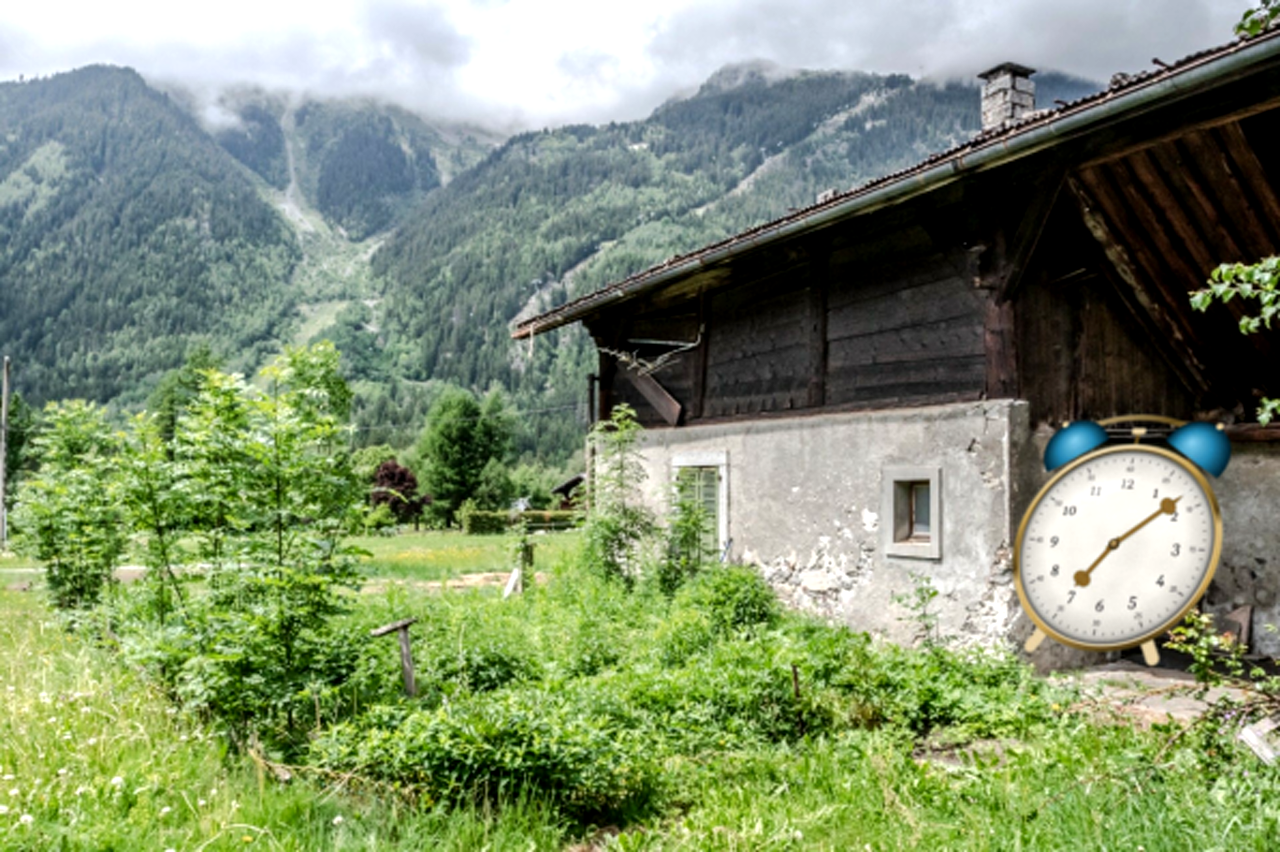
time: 7:08
